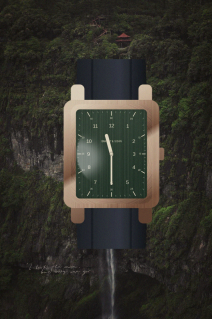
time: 11:30
